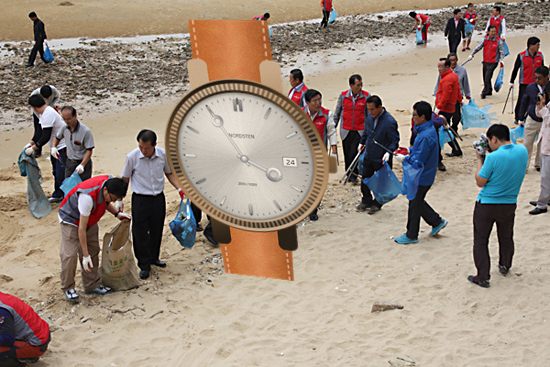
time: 3:55
